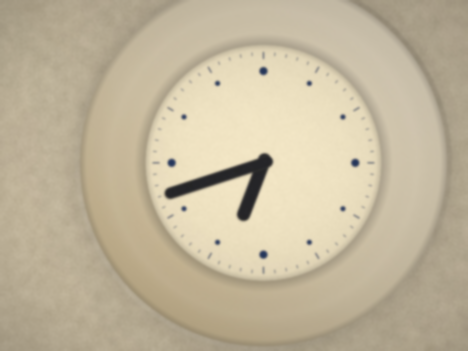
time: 6:42
